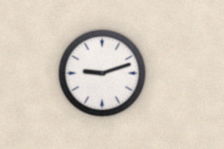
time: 9:12
